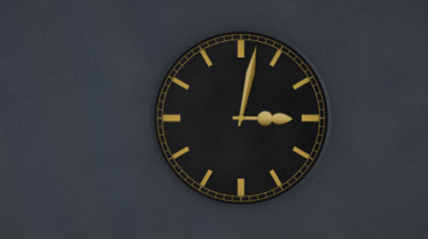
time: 3:02
